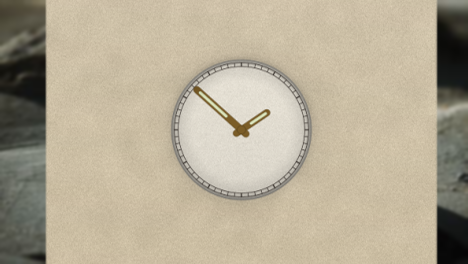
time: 1:52
